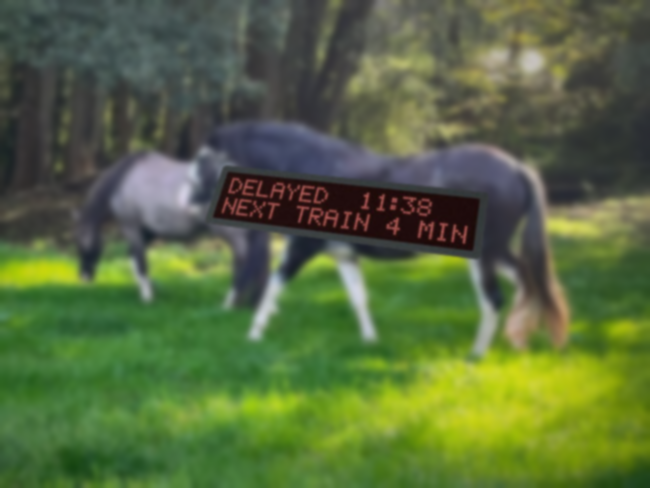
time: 11:38
